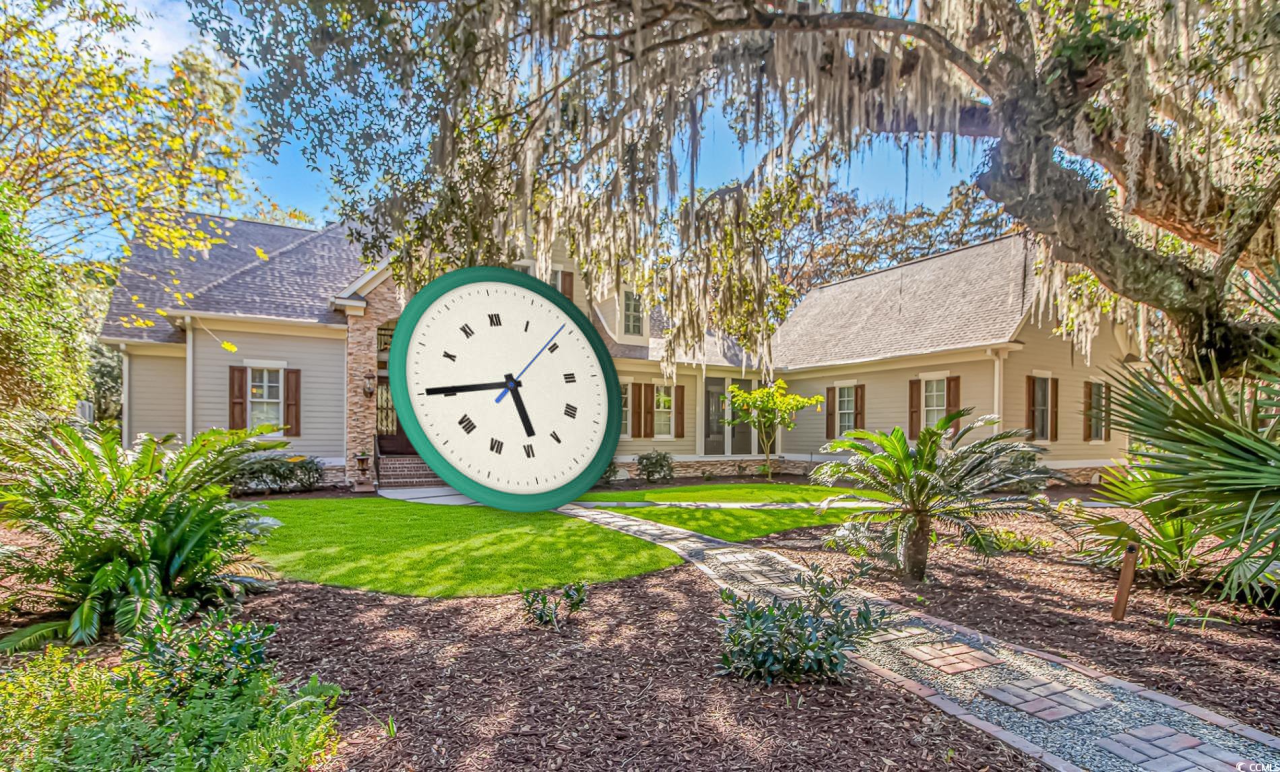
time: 5:45:09
